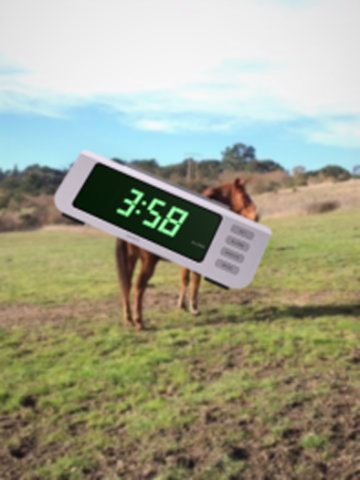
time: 3:58
